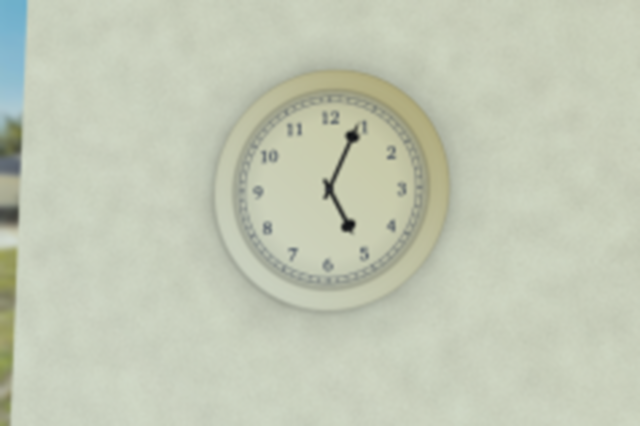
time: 5:04
